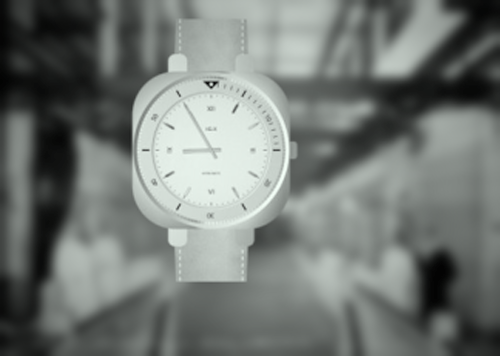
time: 8:55
